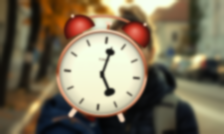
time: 5:02
